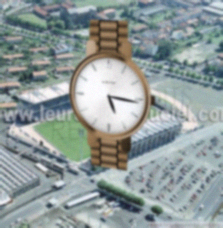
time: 5:16
